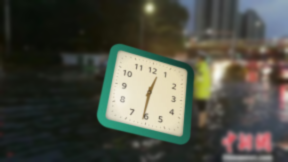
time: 12:31
